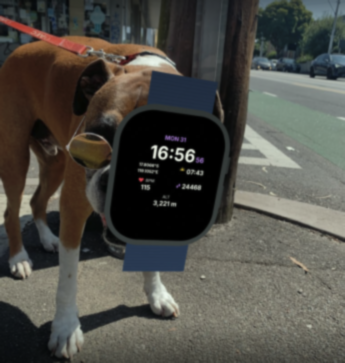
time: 16:56
